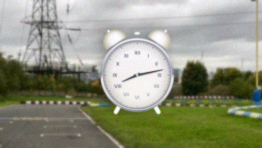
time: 8:13
